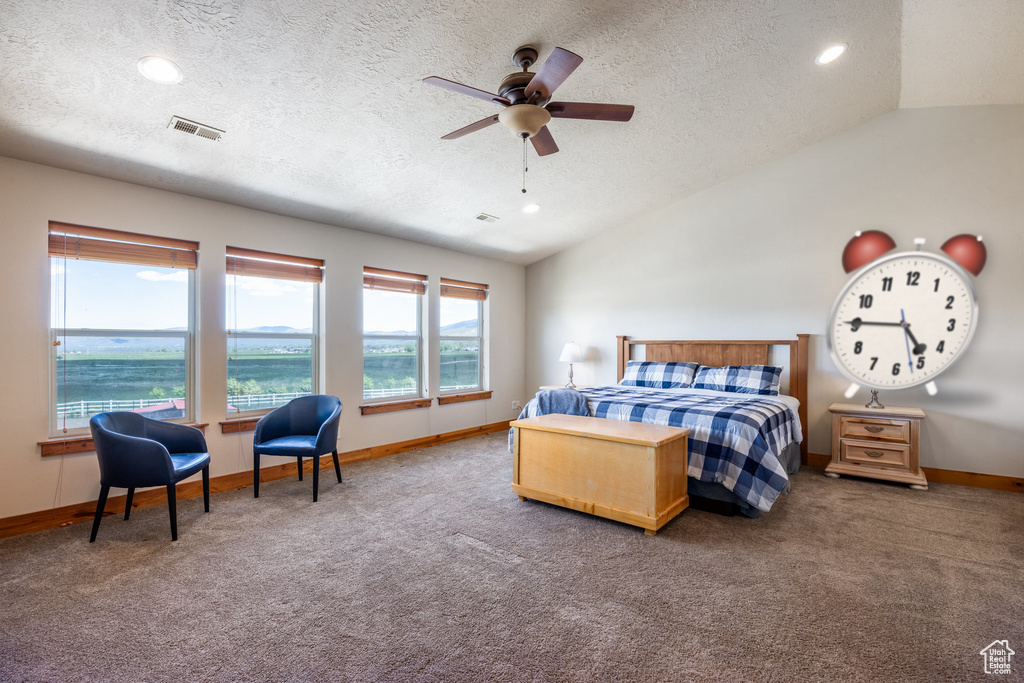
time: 4:45:27
